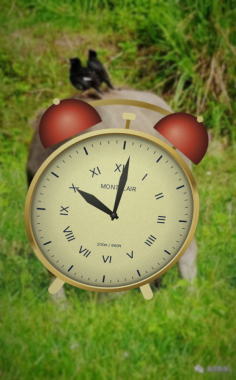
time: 10:01
